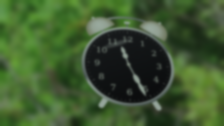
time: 11:26
